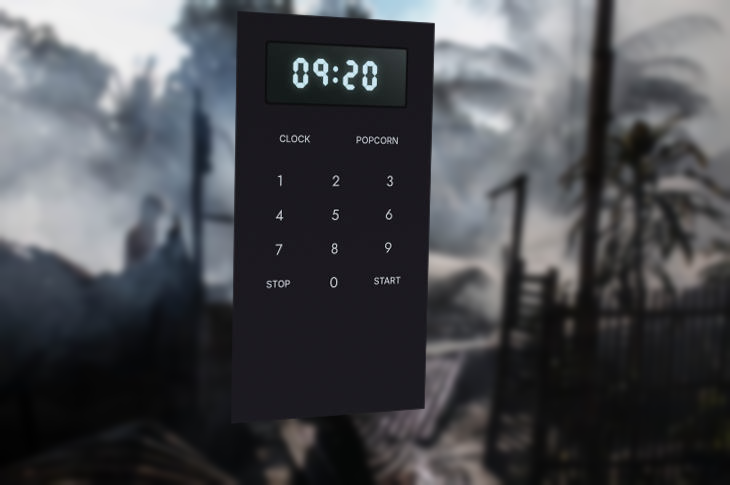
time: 9:20
